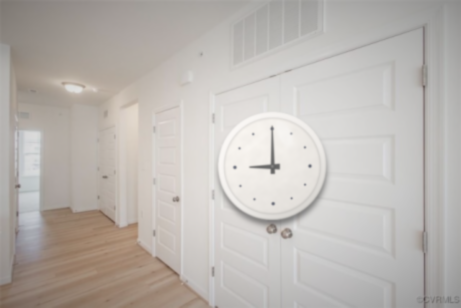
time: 9:00
